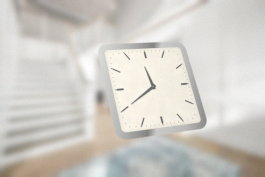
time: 11:40
